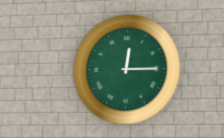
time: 12:15
